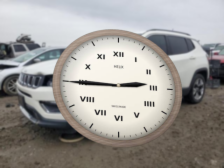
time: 2:45
